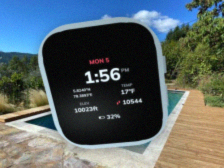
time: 1:56
